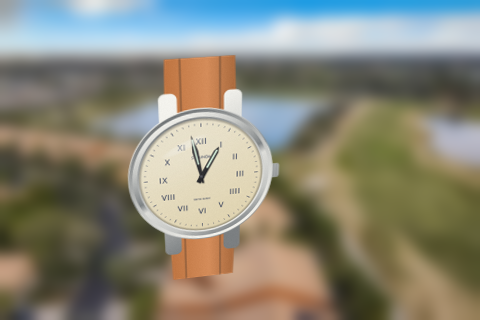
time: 12:58
